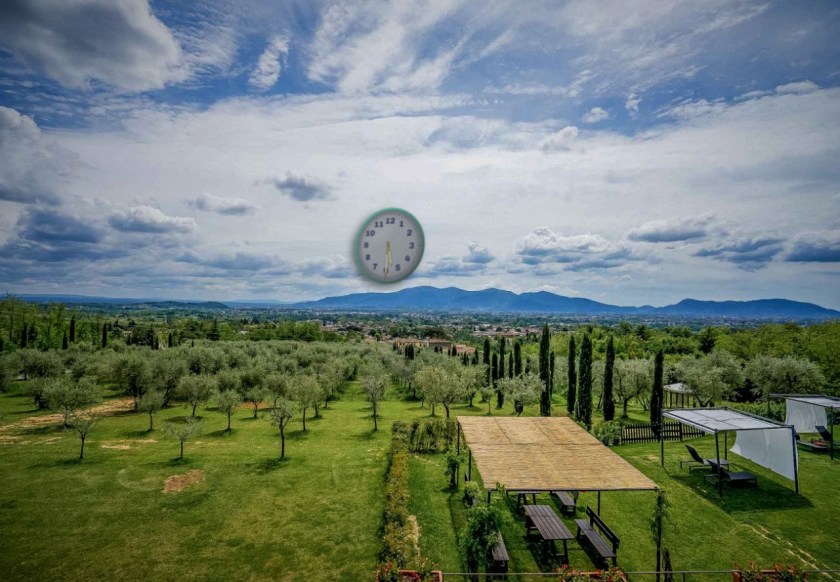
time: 5:30
